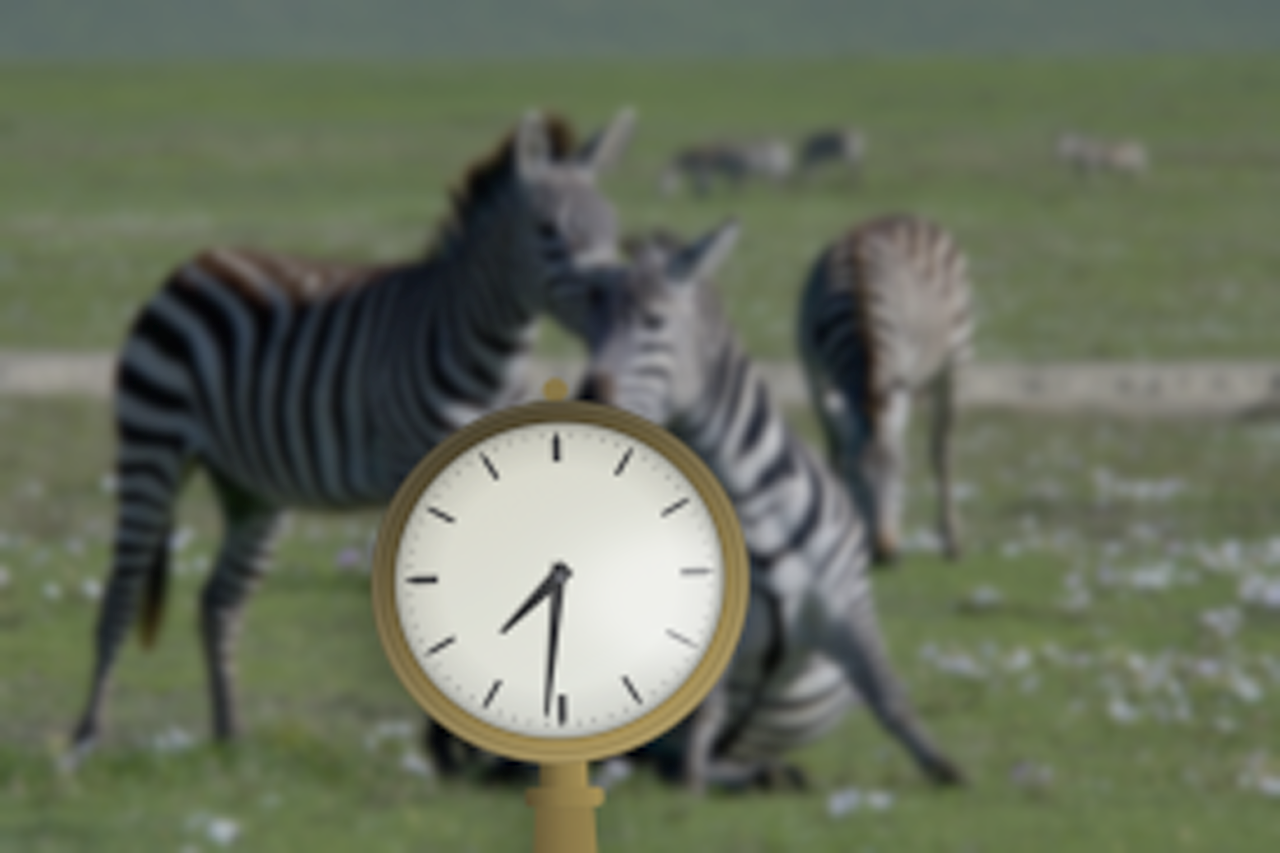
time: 7:31
